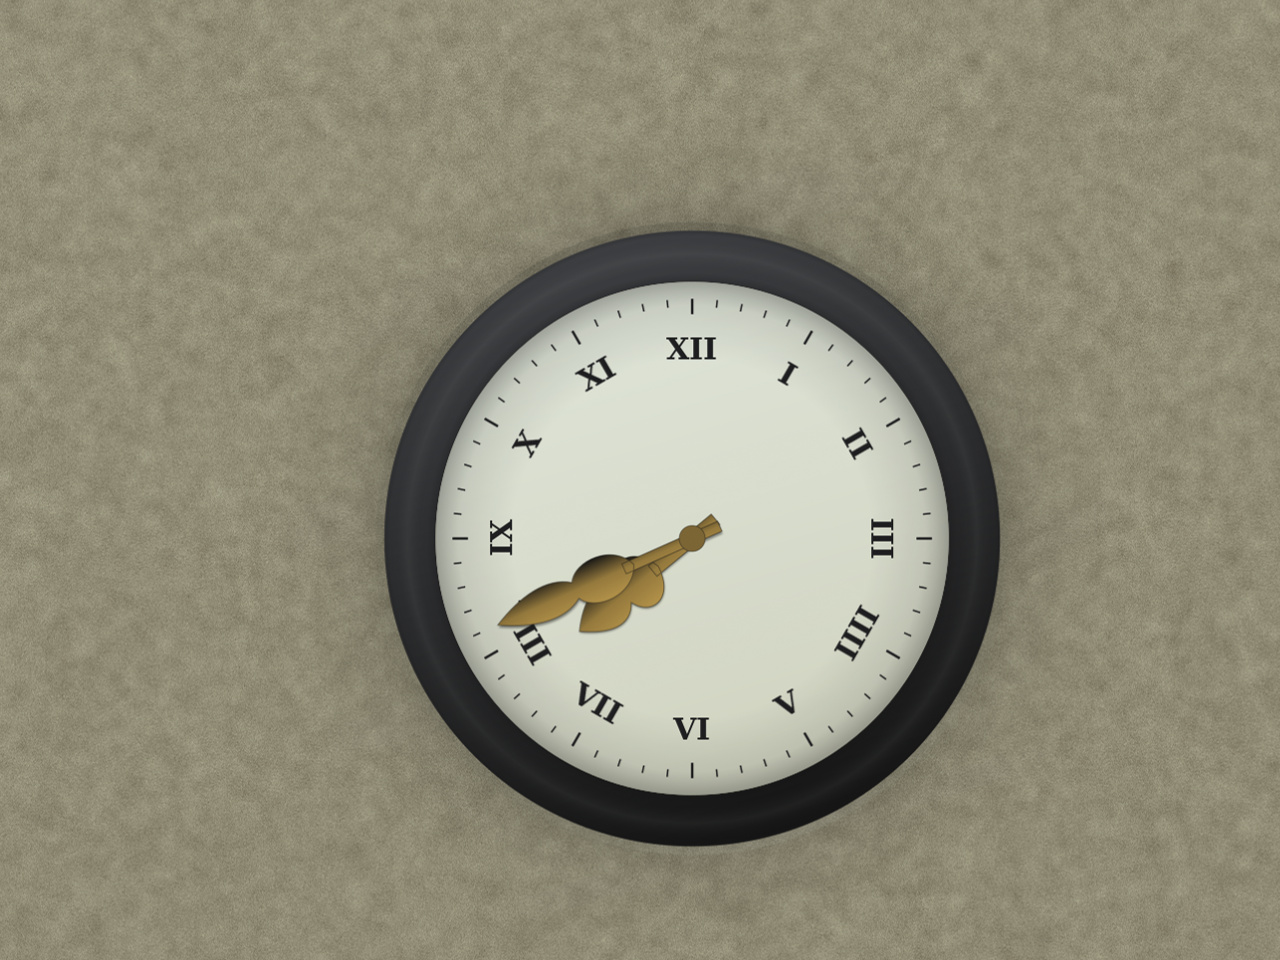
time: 7:41
